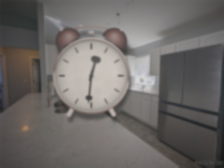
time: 12:31
